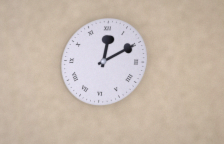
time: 12:10
